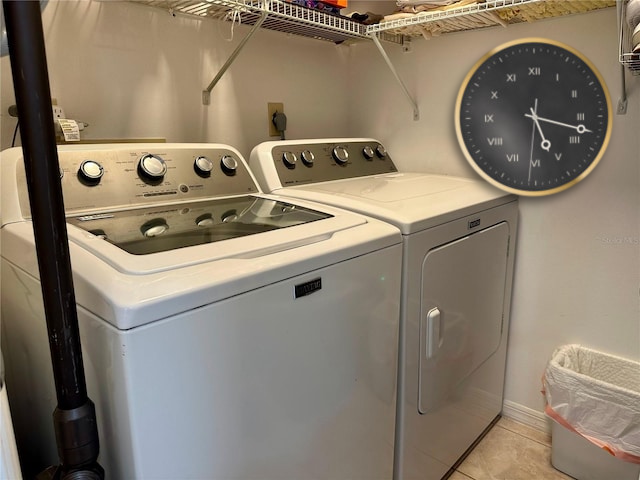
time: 5:17:31
